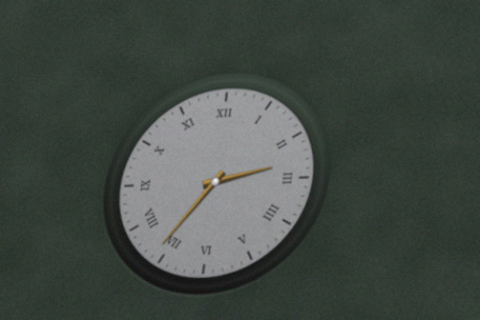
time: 2:36
